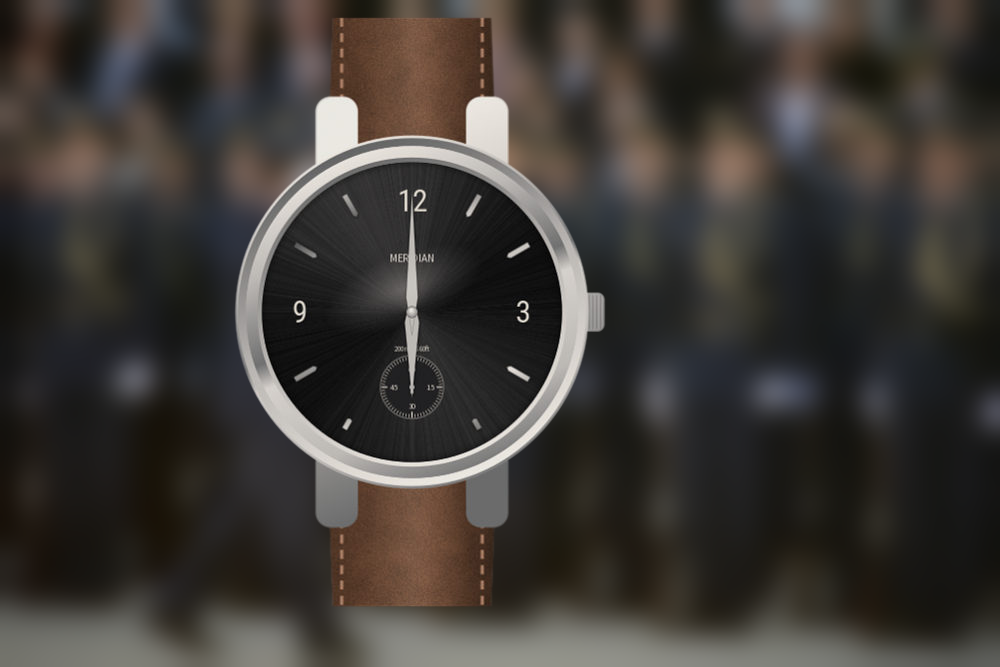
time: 6:00
